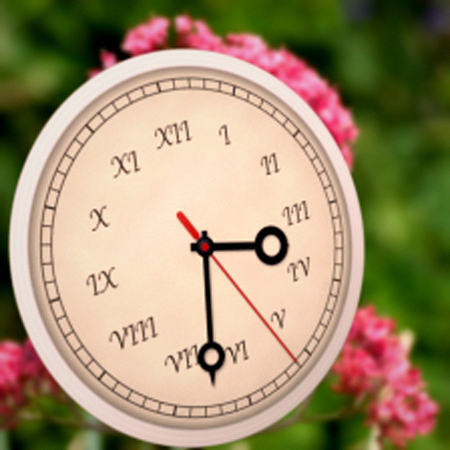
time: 3:32:26
